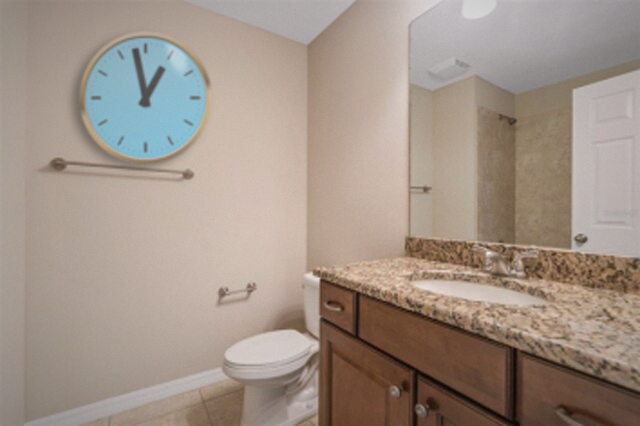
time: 12:58
